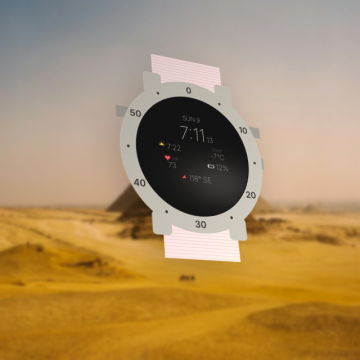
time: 7:11:13
